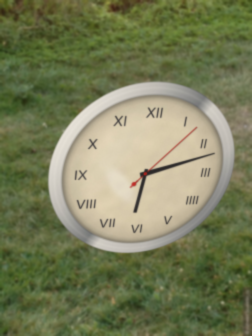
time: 6:12:07
